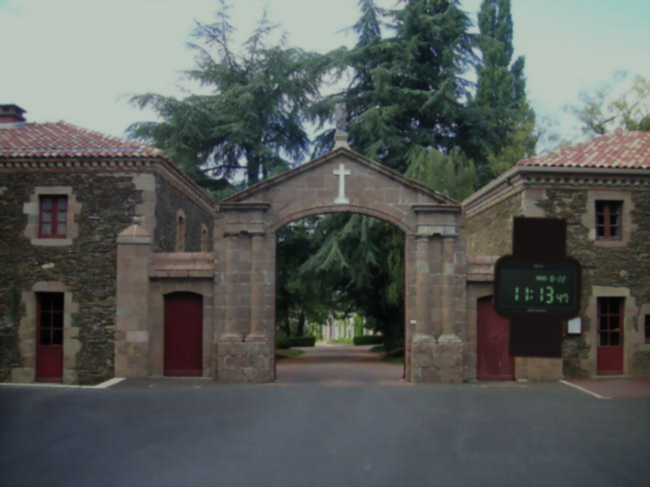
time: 11:13
